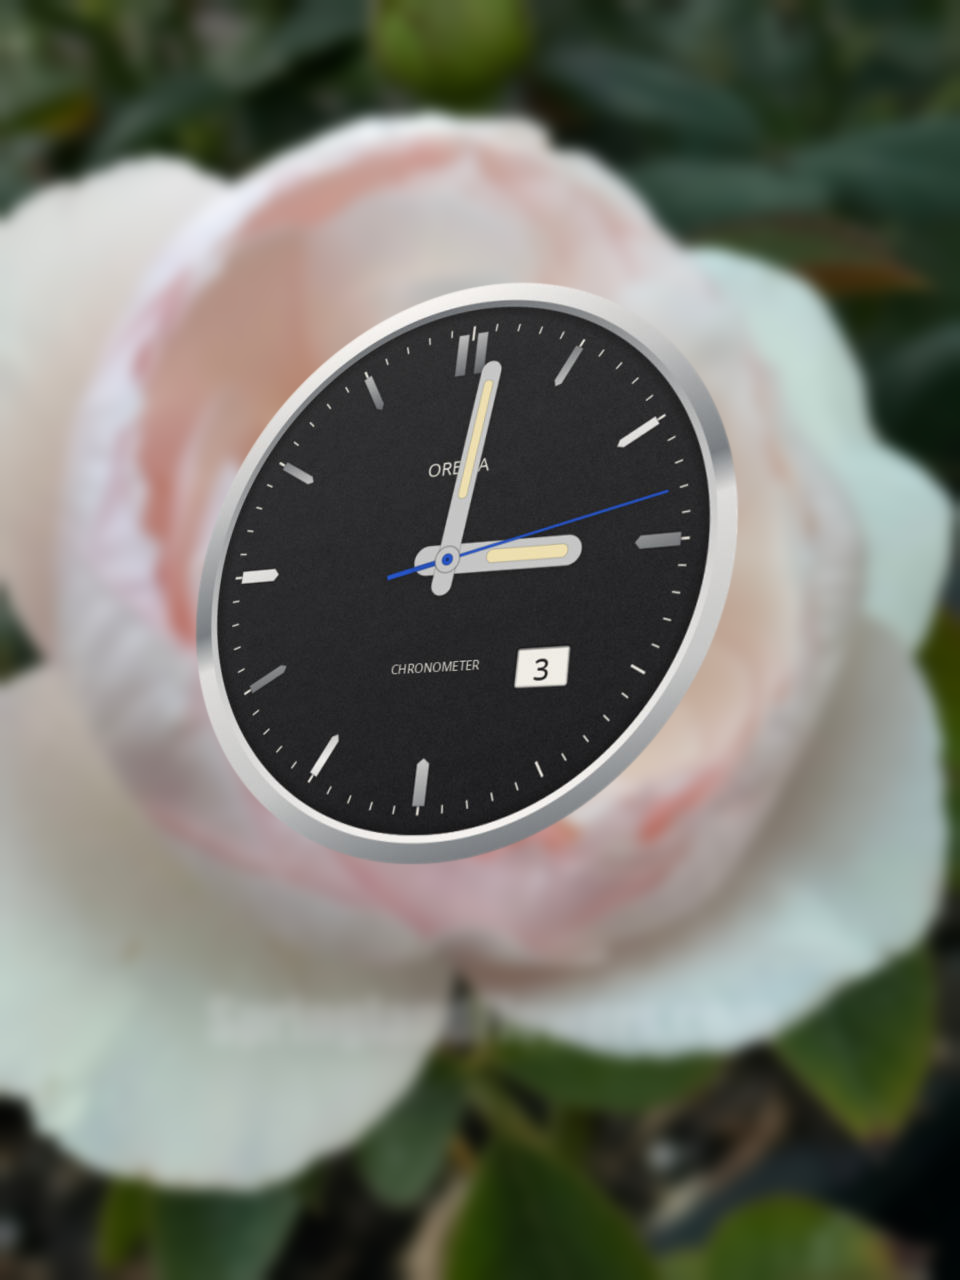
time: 3:01:13
